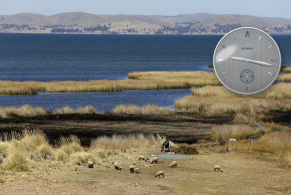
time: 9:17
